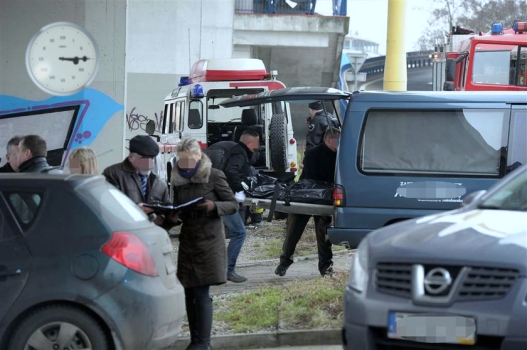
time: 3:15
